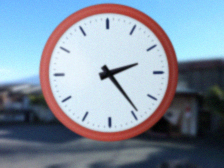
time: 2:24
